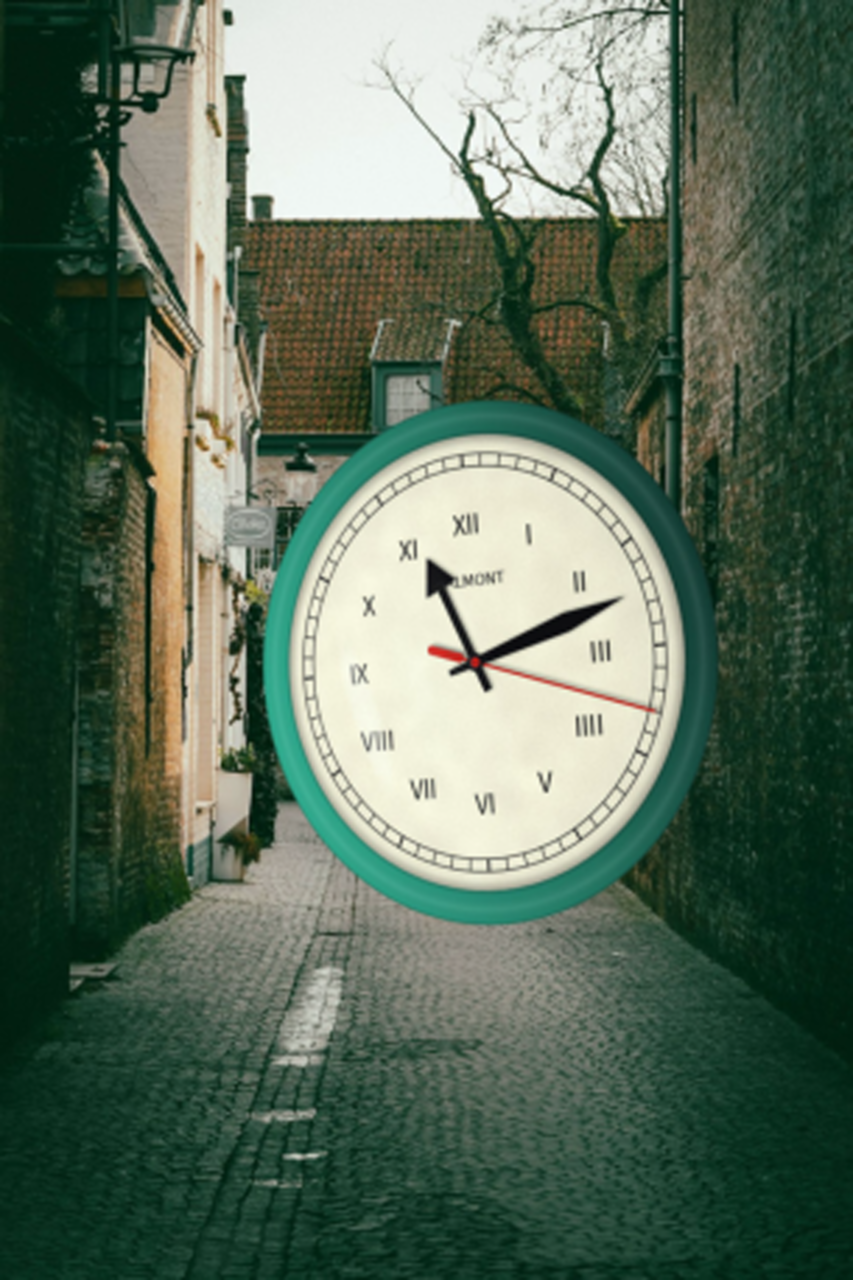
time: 11:12:18
